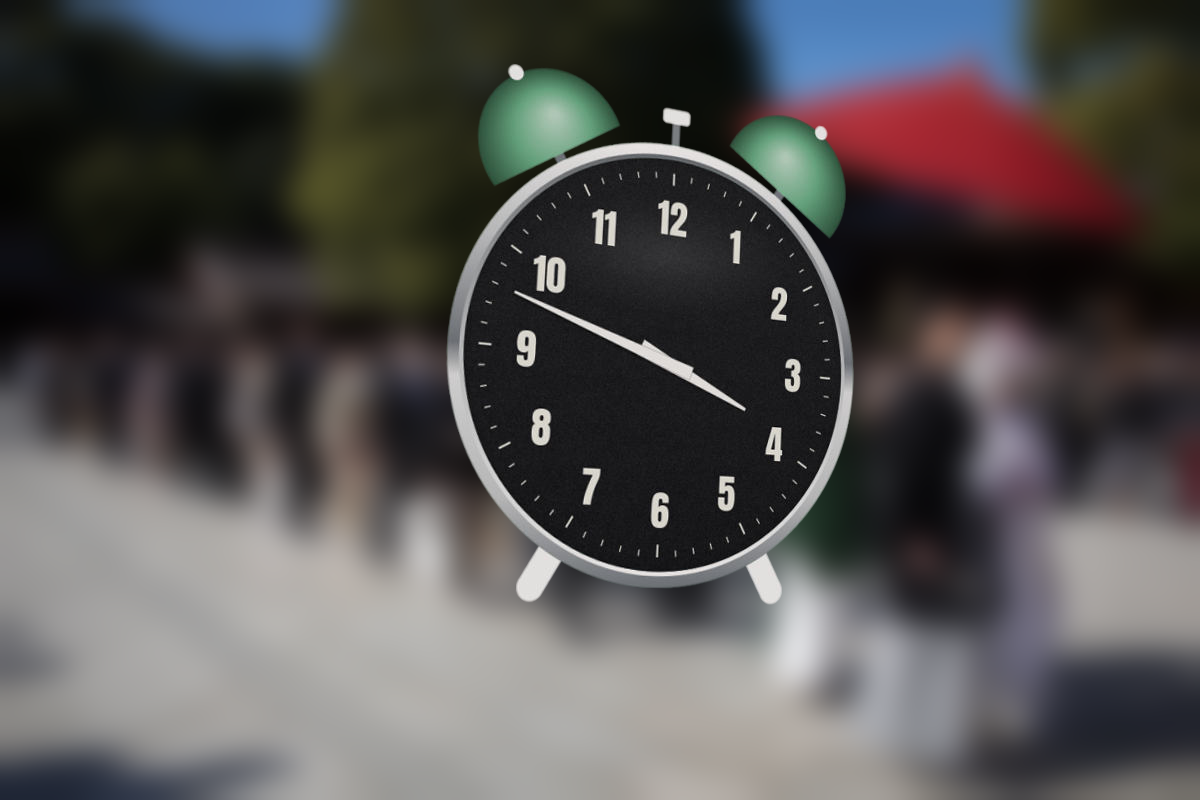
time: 3:48
